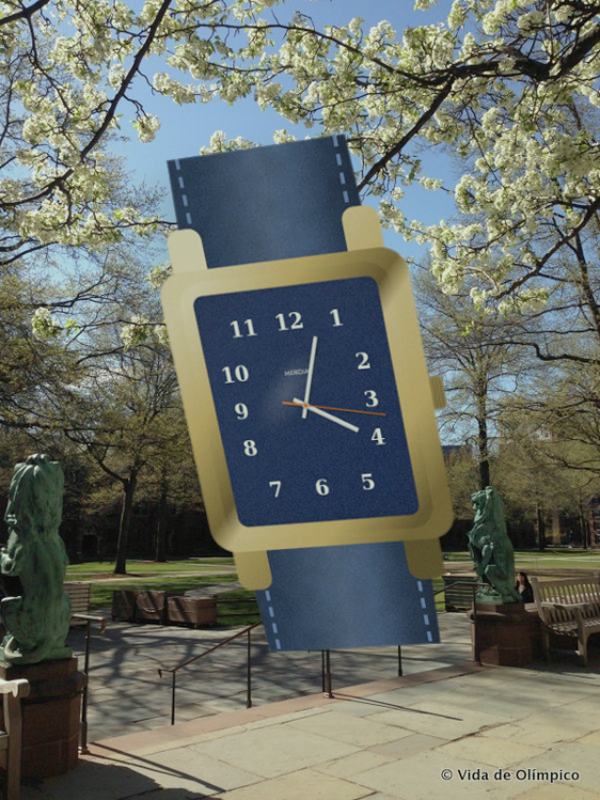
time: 4:03:17
